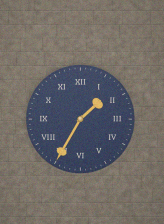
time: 1:35
